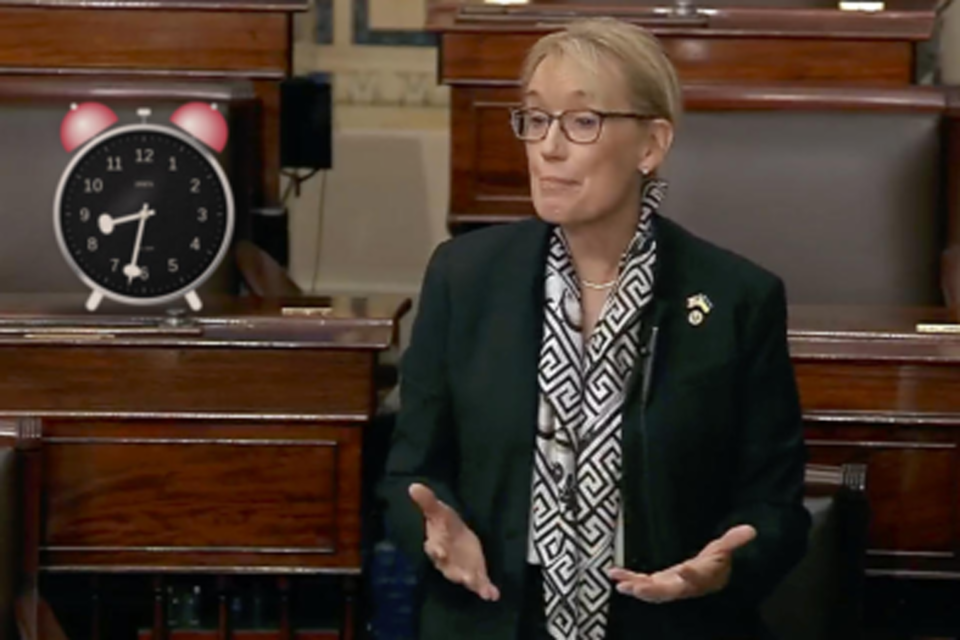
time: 8:32
